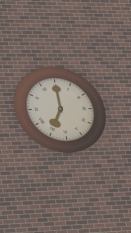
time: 7:00
